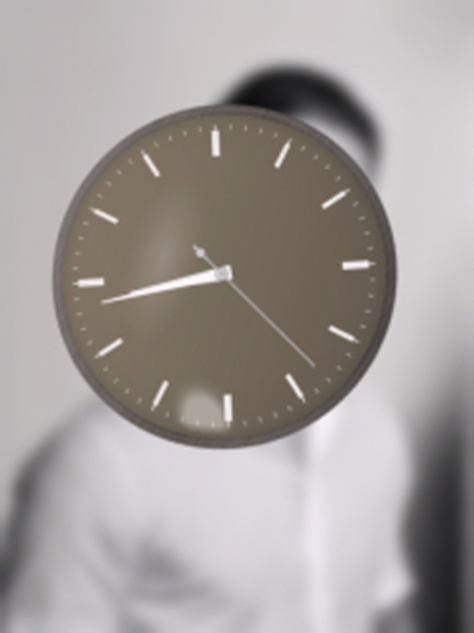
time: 8:43:23
